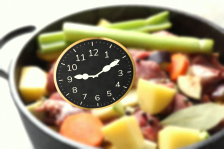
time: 9:10
